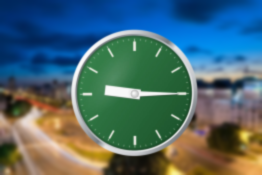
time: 9:15
